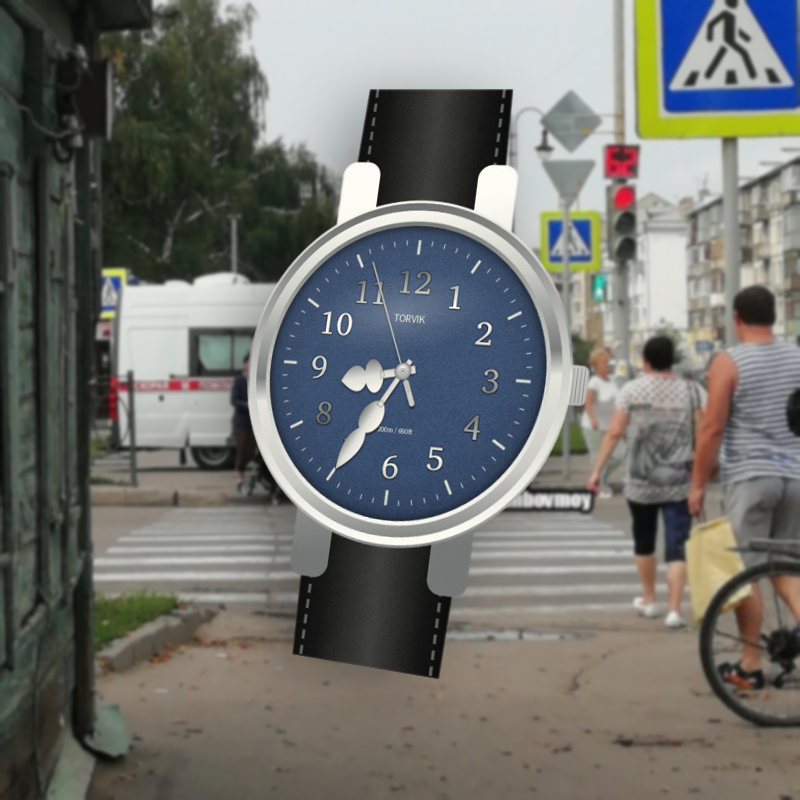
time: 8:34:56
